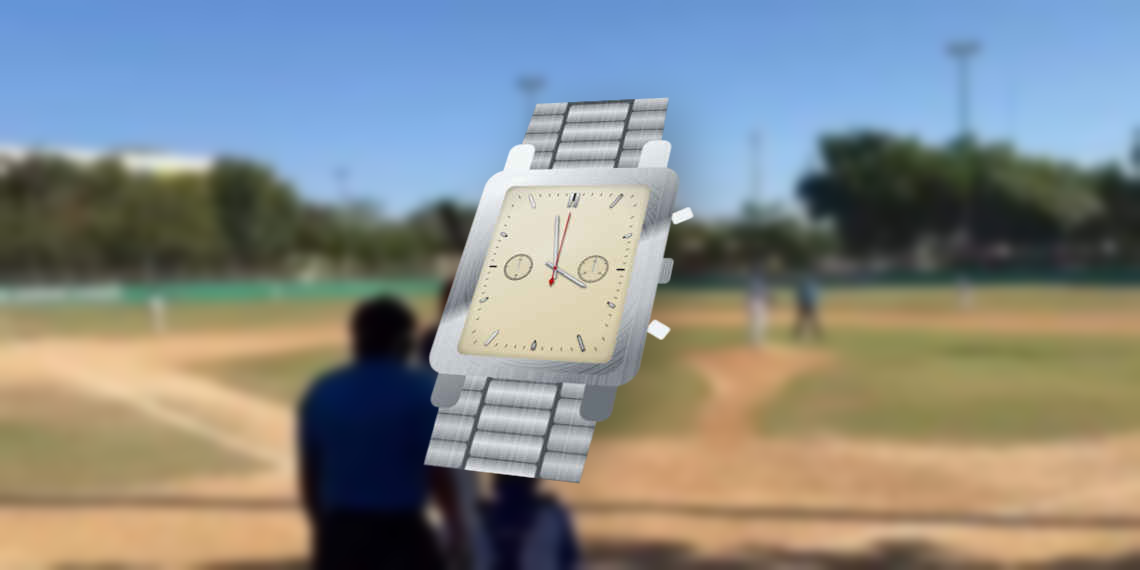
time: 3:58
